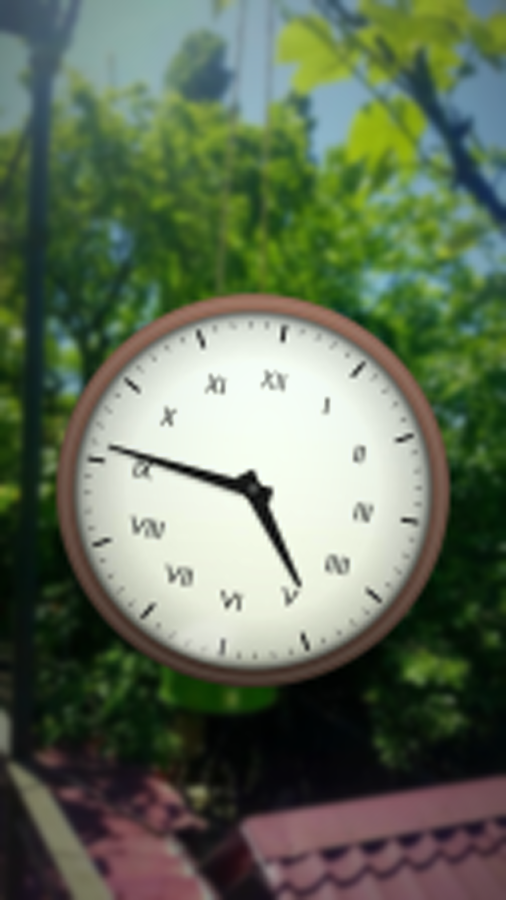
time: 4:46
